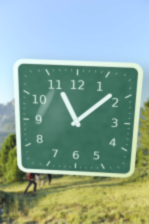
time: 11:08
